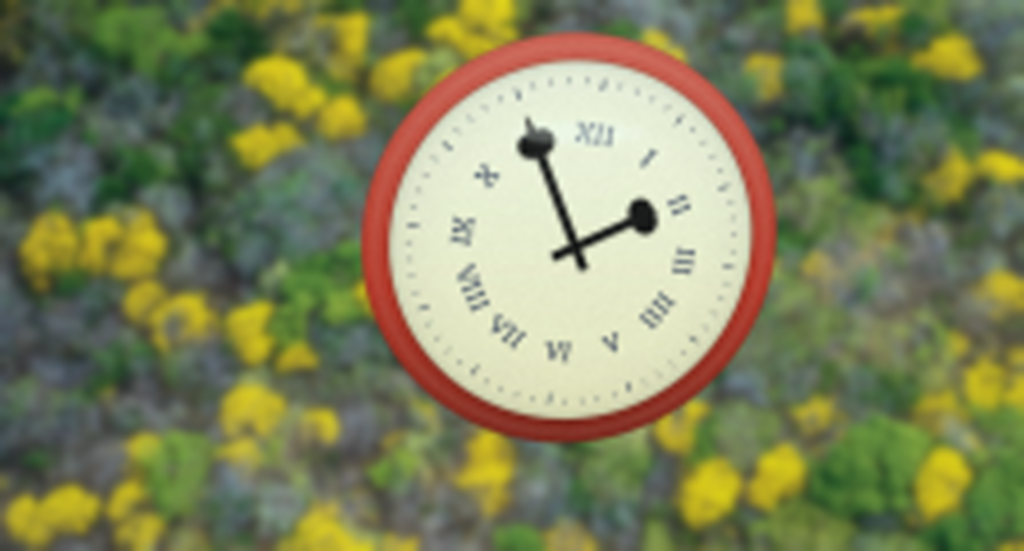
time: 1:55
